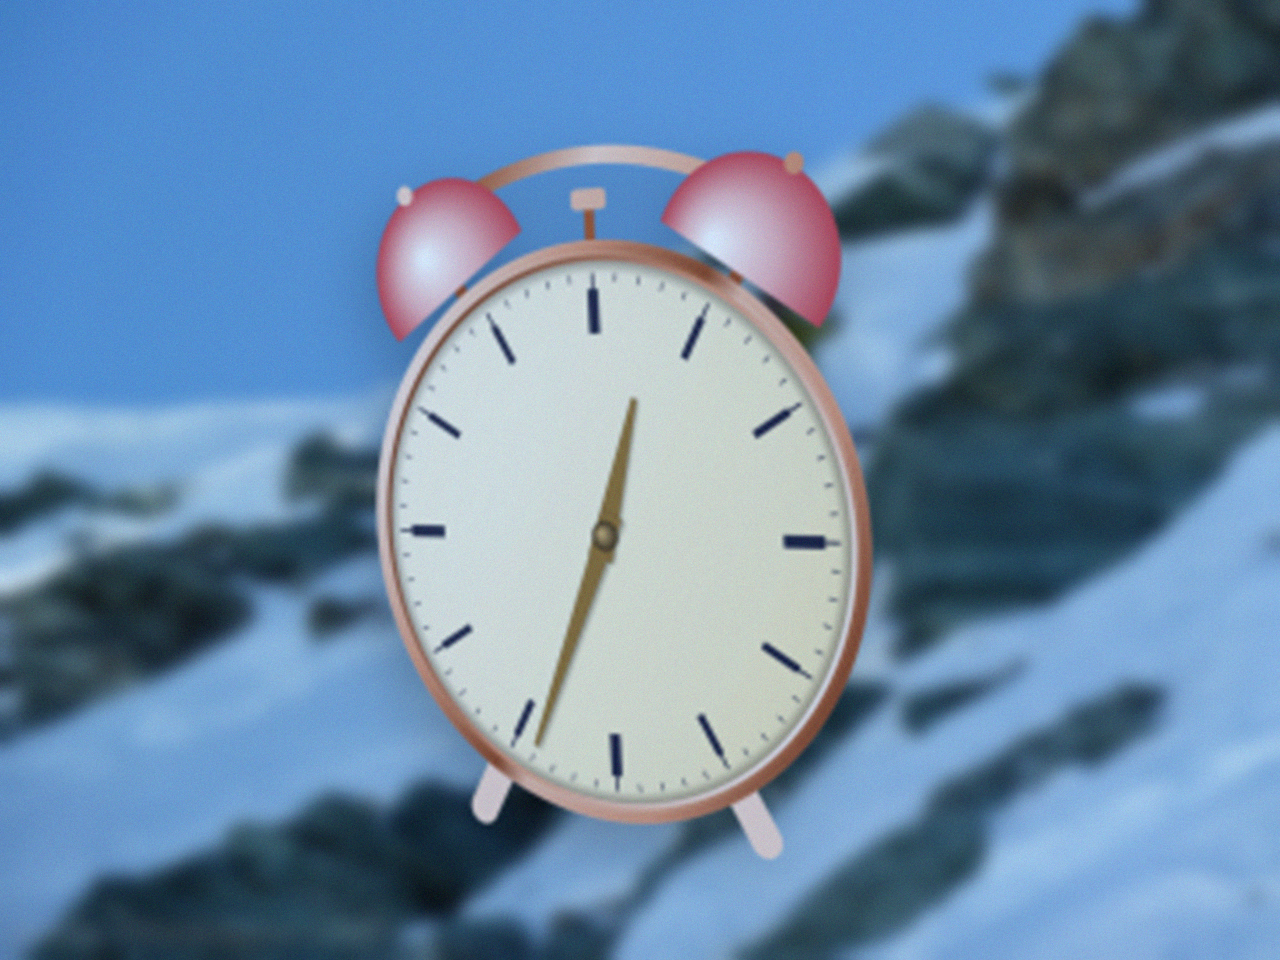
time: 12:34
